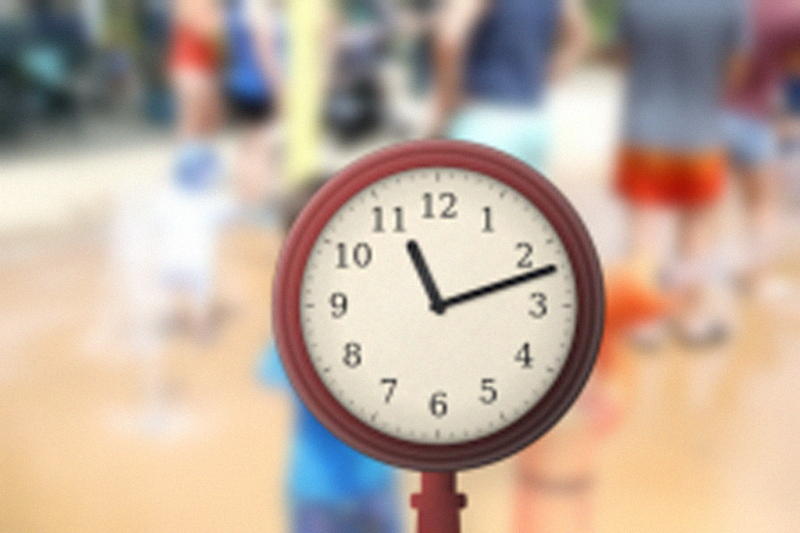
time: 11:12
